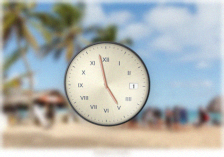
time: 4:58
